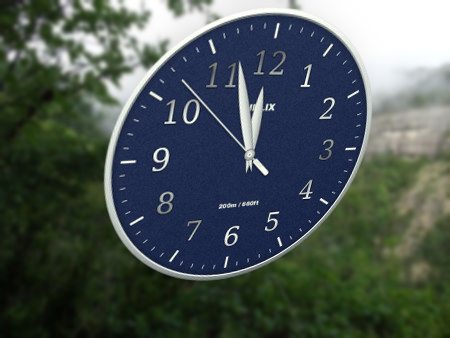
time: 11:56:52
